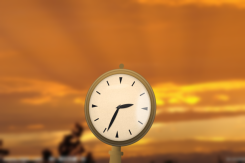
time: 2:34
